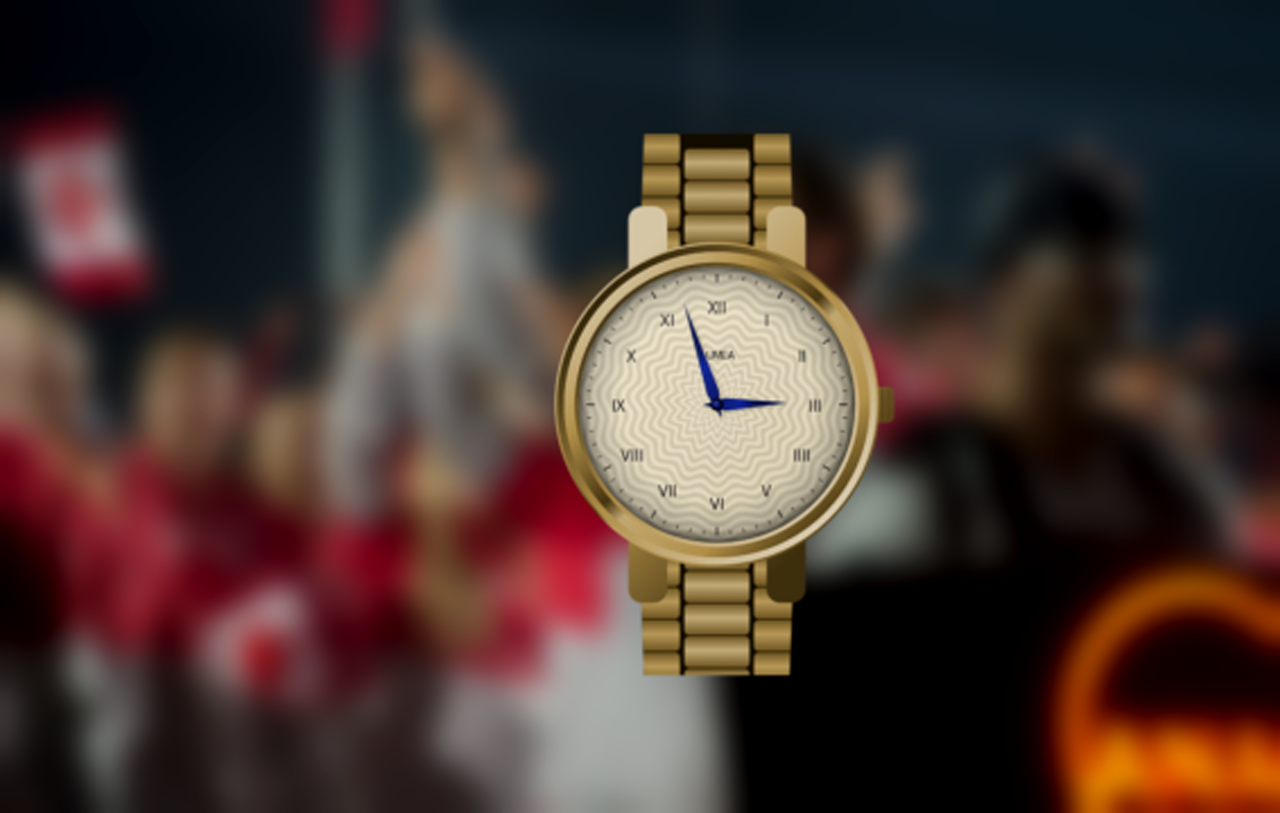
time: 2:57
